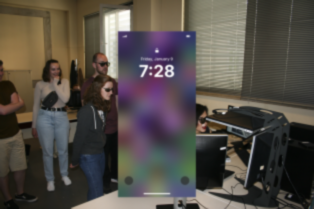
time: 7:28
